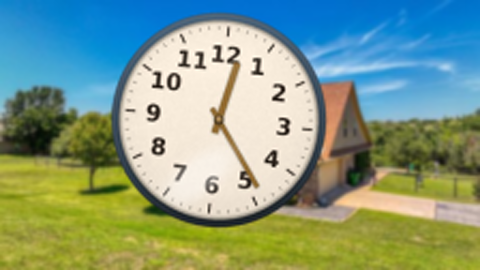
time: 12:24
